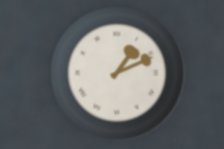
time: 1:11
